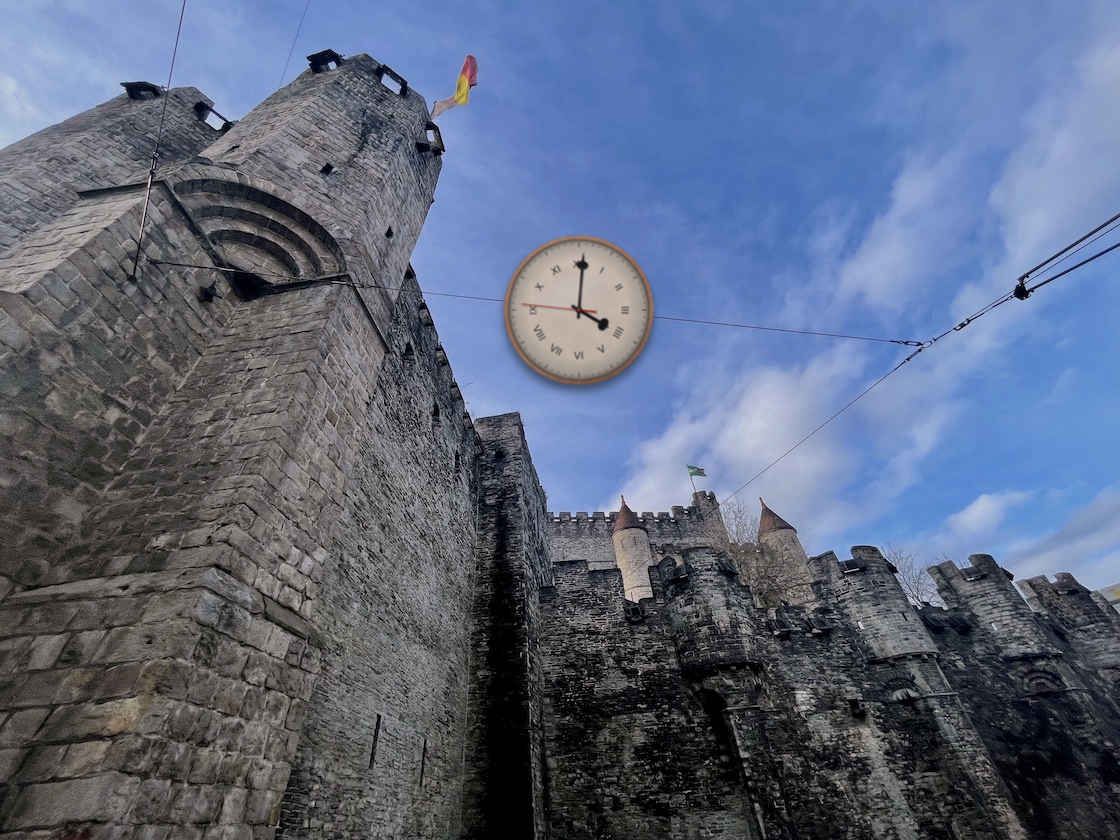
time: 4:00:46
